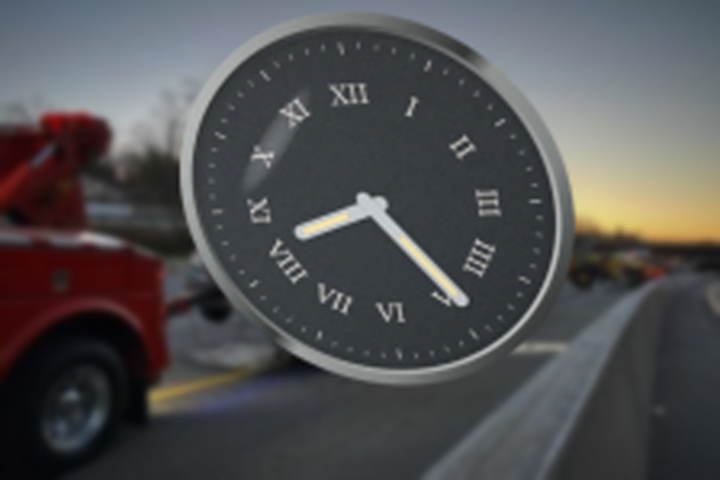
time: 8:24
